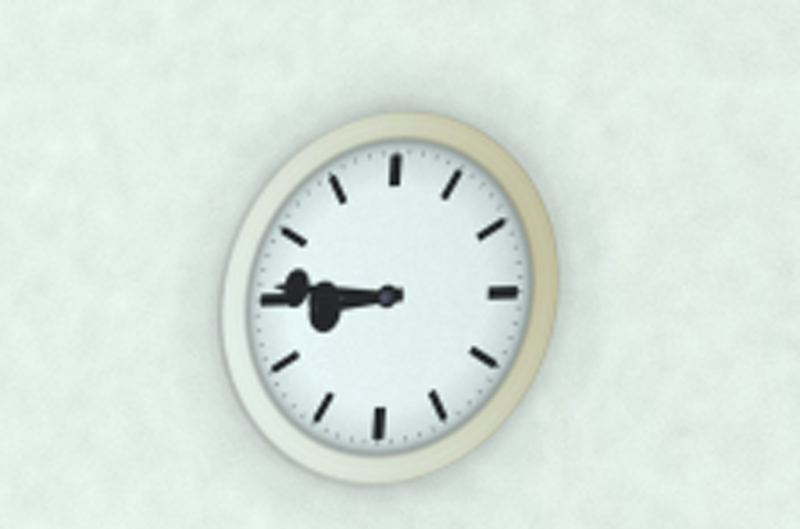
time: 8:46
